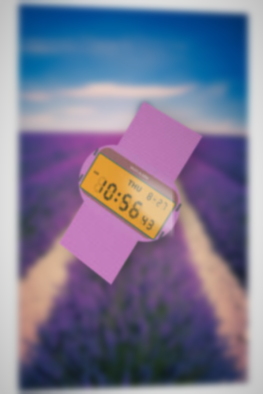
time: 10:56:43
